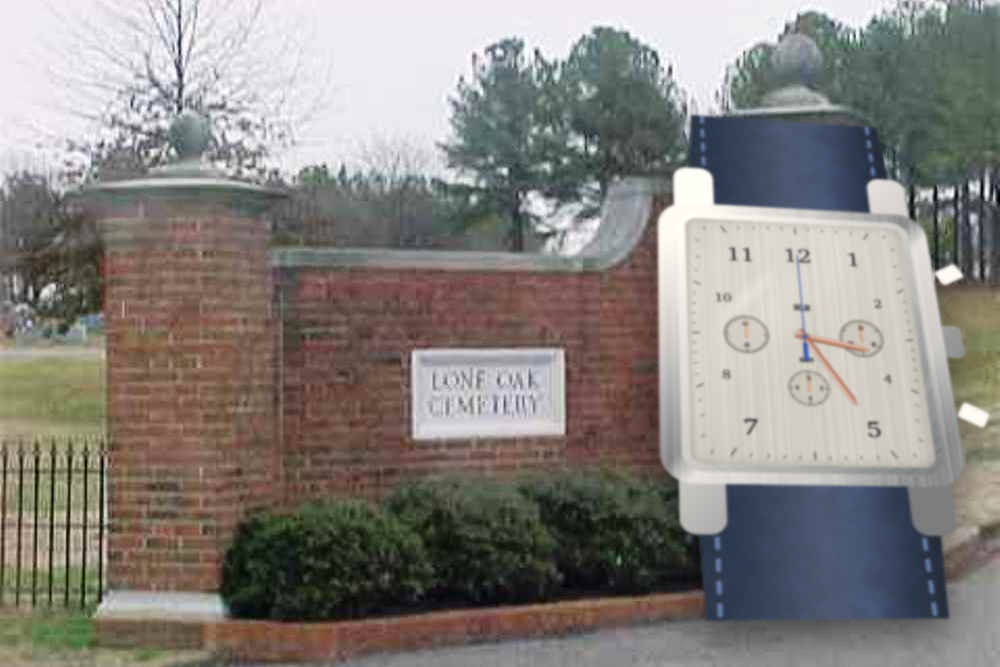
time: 3:25
